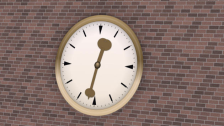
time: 12:32
